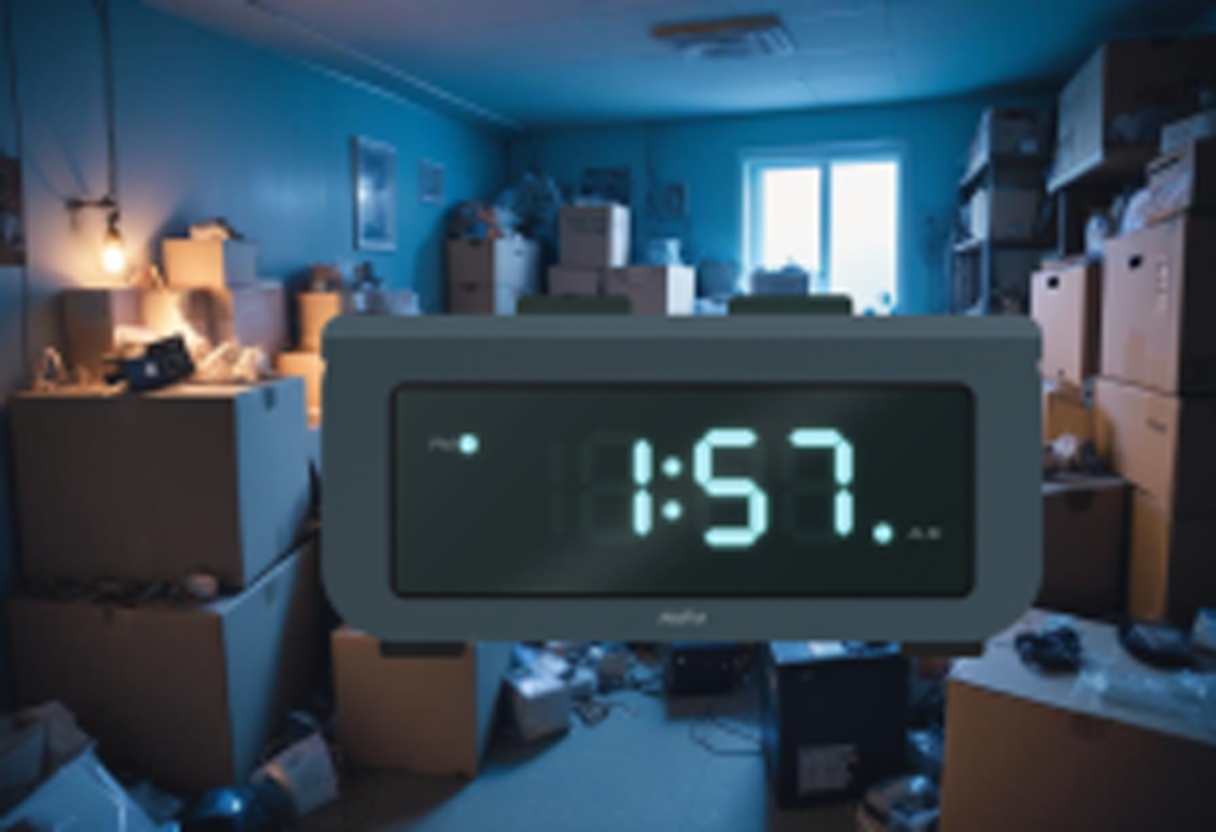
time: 1:57
